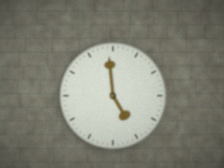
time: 4:59
